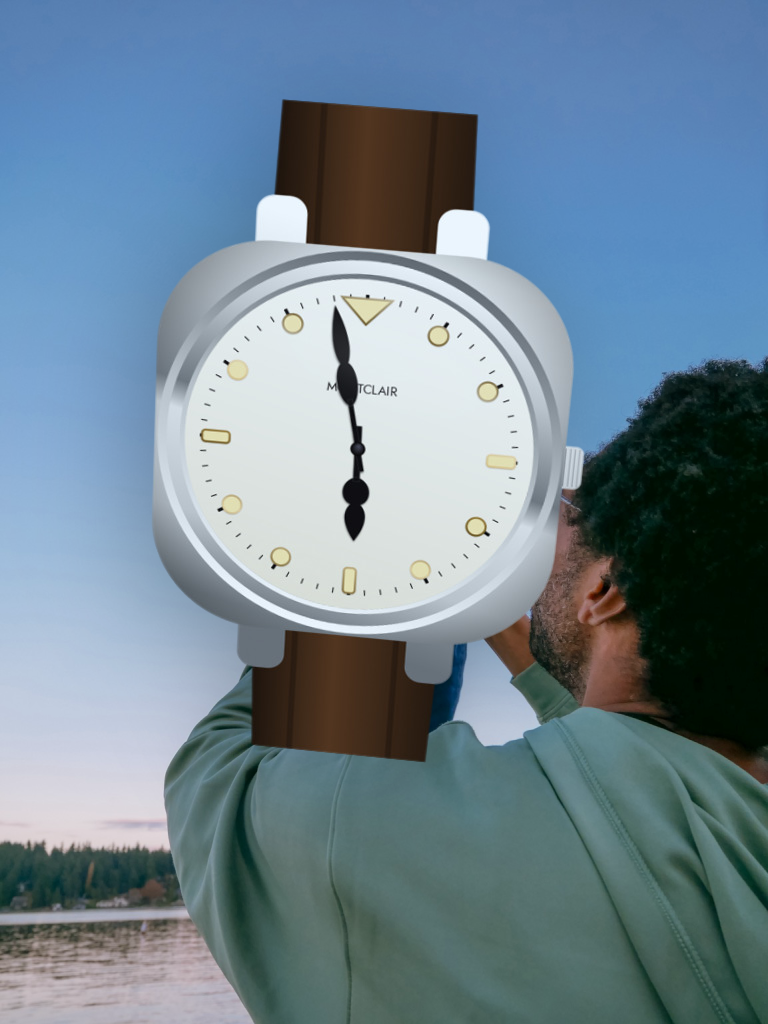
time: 5:58
